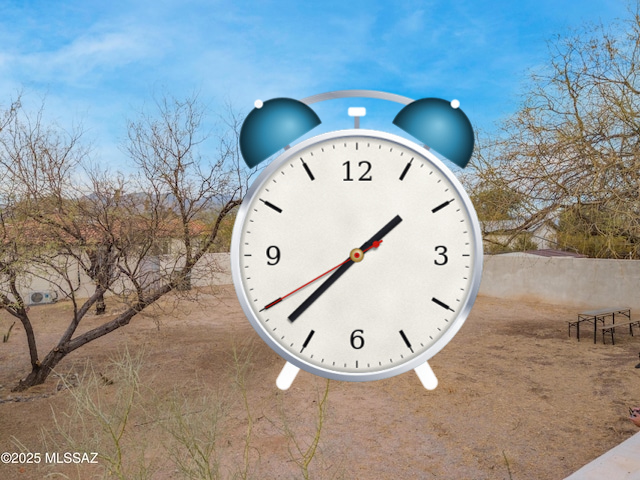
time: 1:37:40
